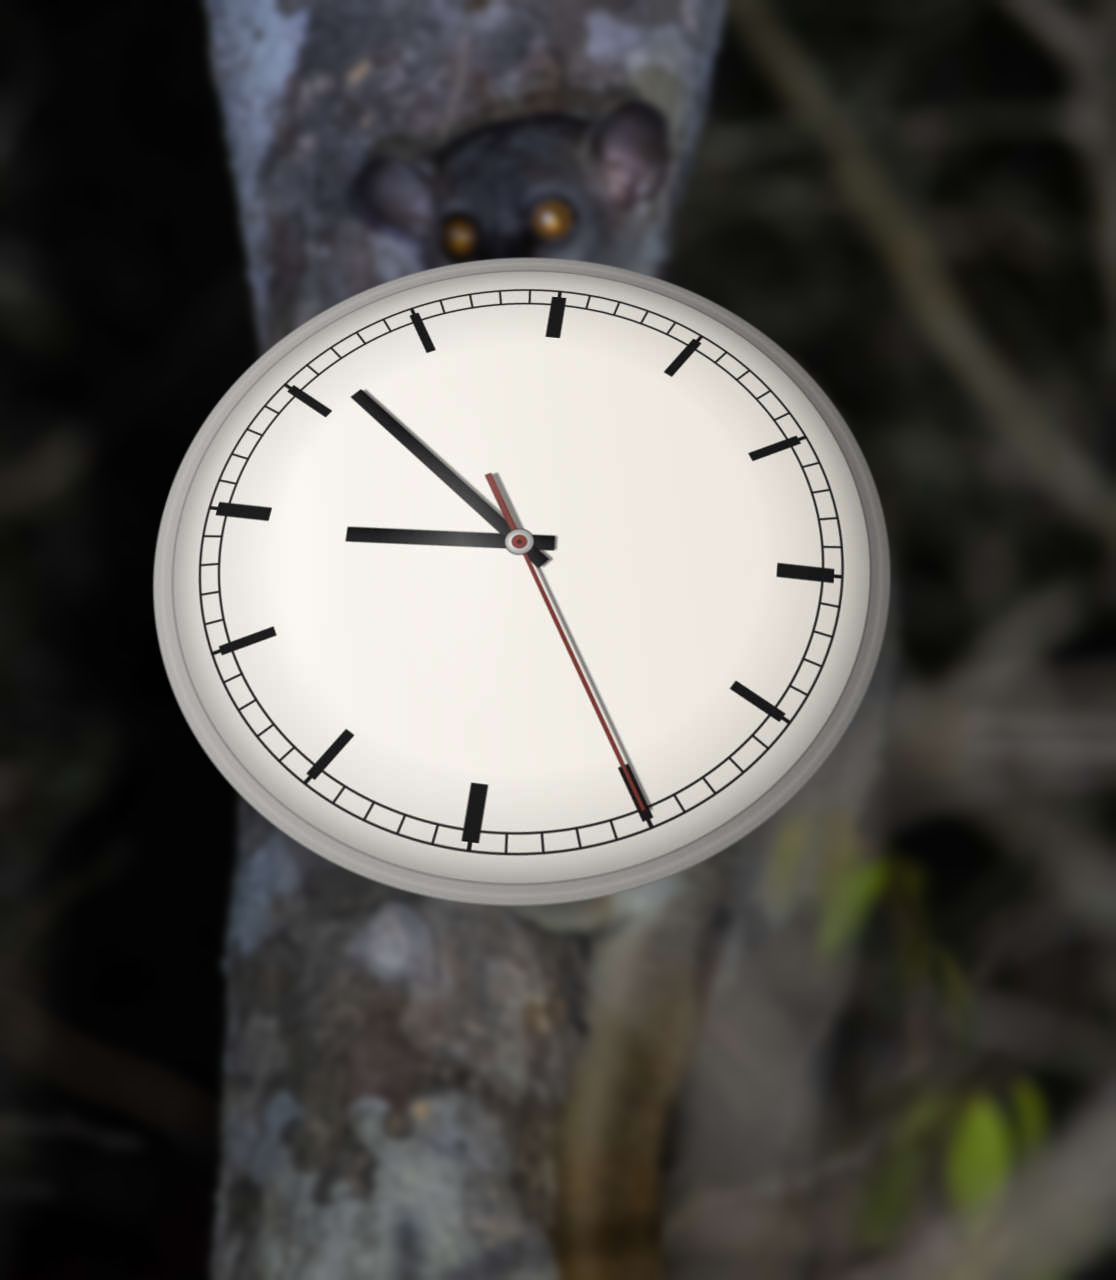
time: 8:51:25
